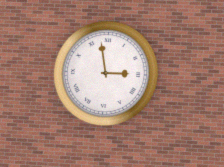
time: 2:58
